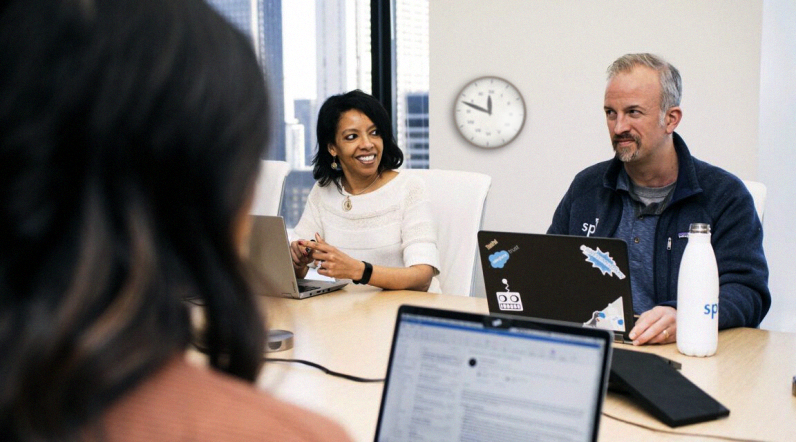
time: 11:48
